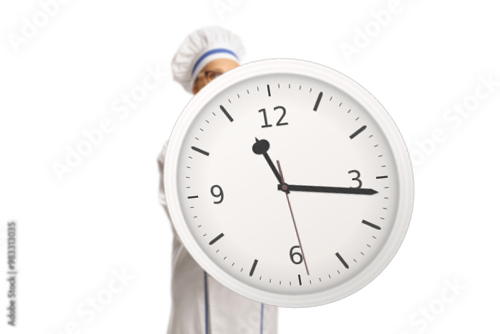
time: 11:16:29
